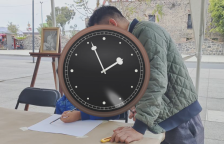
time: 1:56
